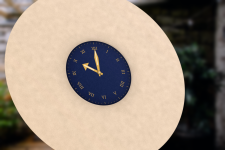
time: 10:00
